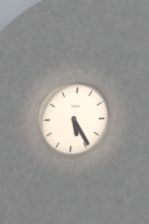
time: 5:24
